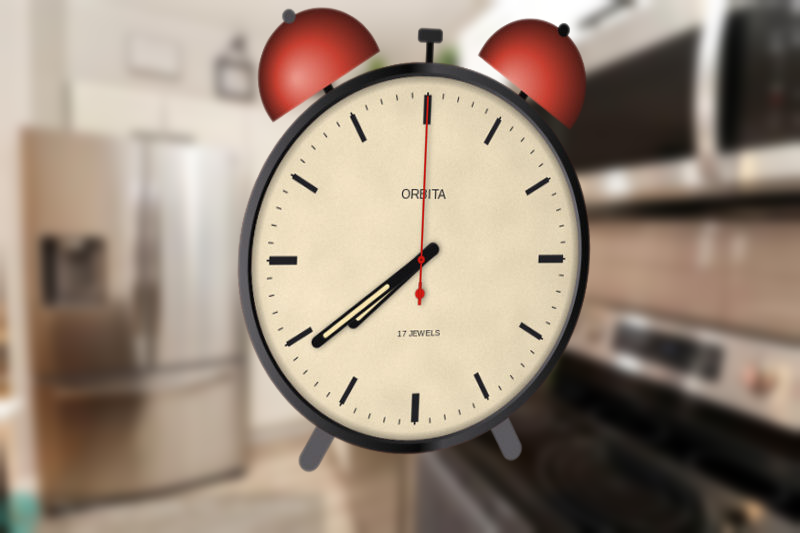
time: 7:39:00
